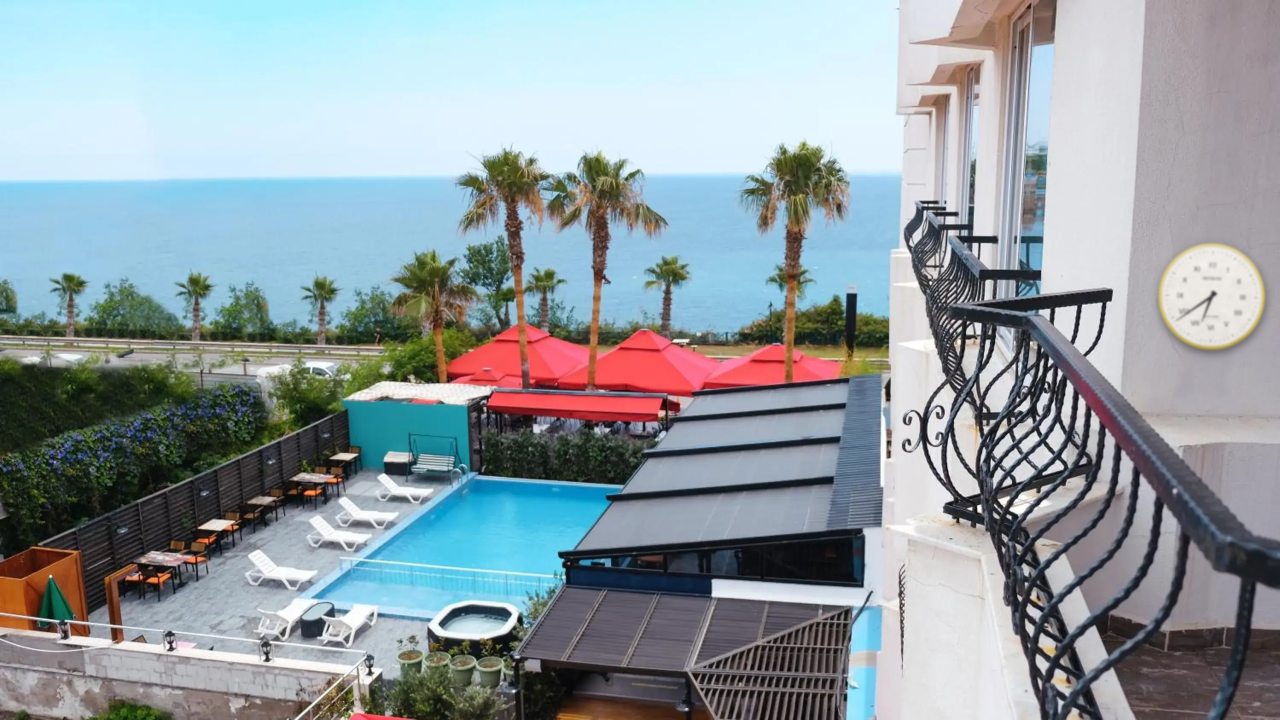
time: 6:39
